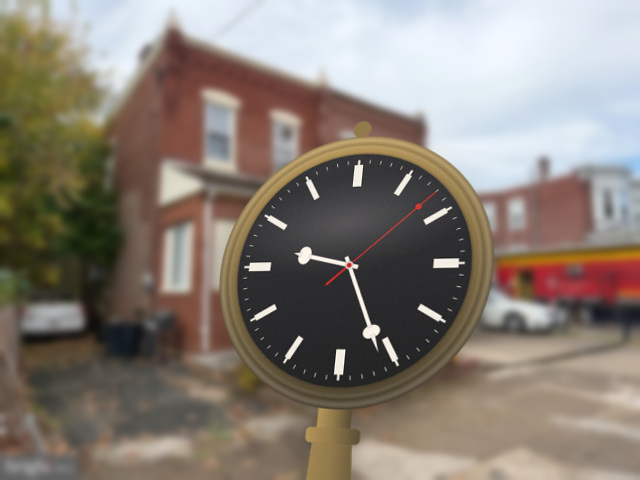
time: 9:26:08
